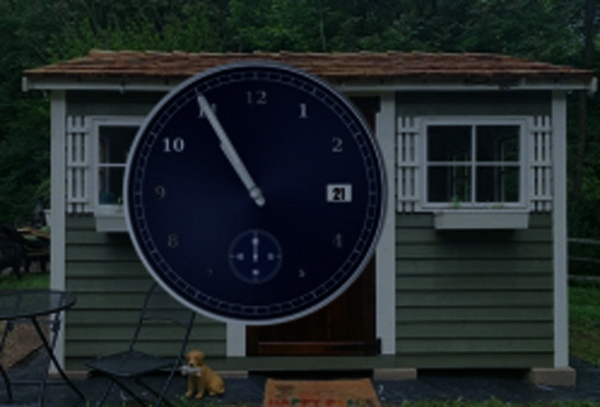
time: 10:55
